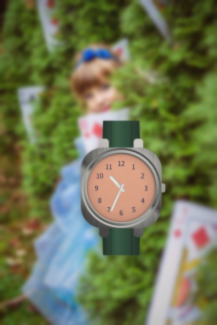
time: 10:34
